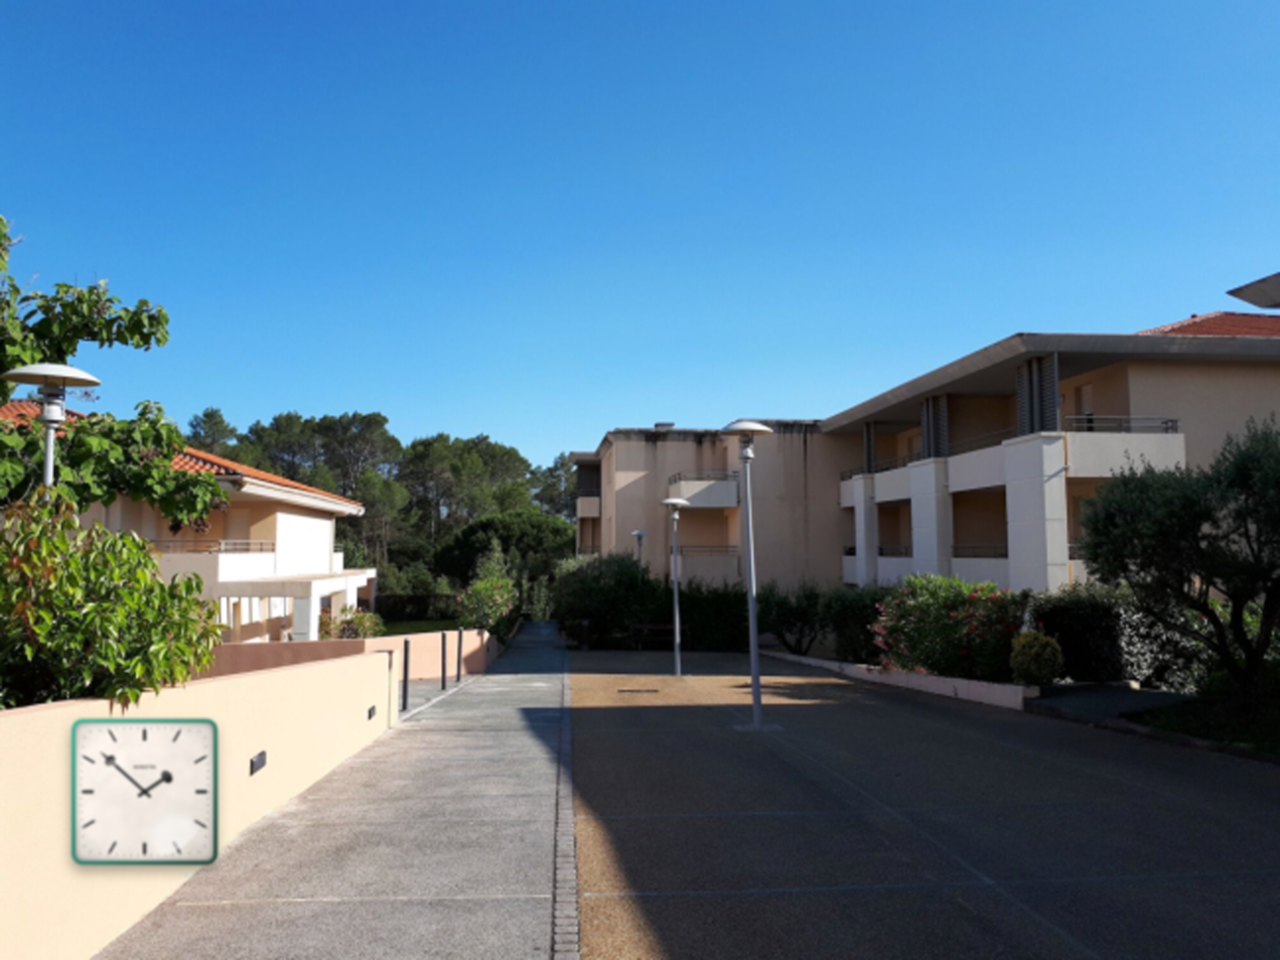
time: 1:52
